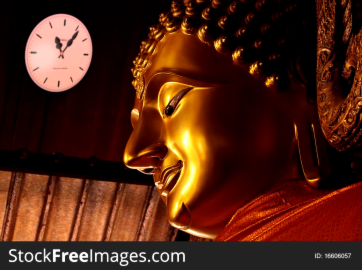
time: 11:06
